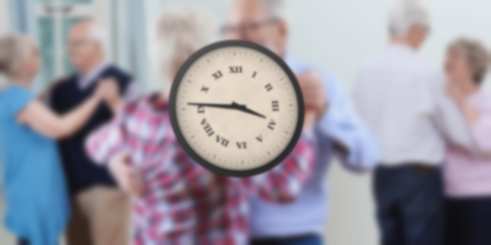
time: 3:46
